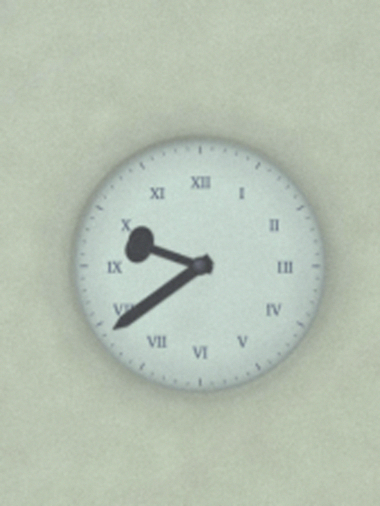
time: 9:39
